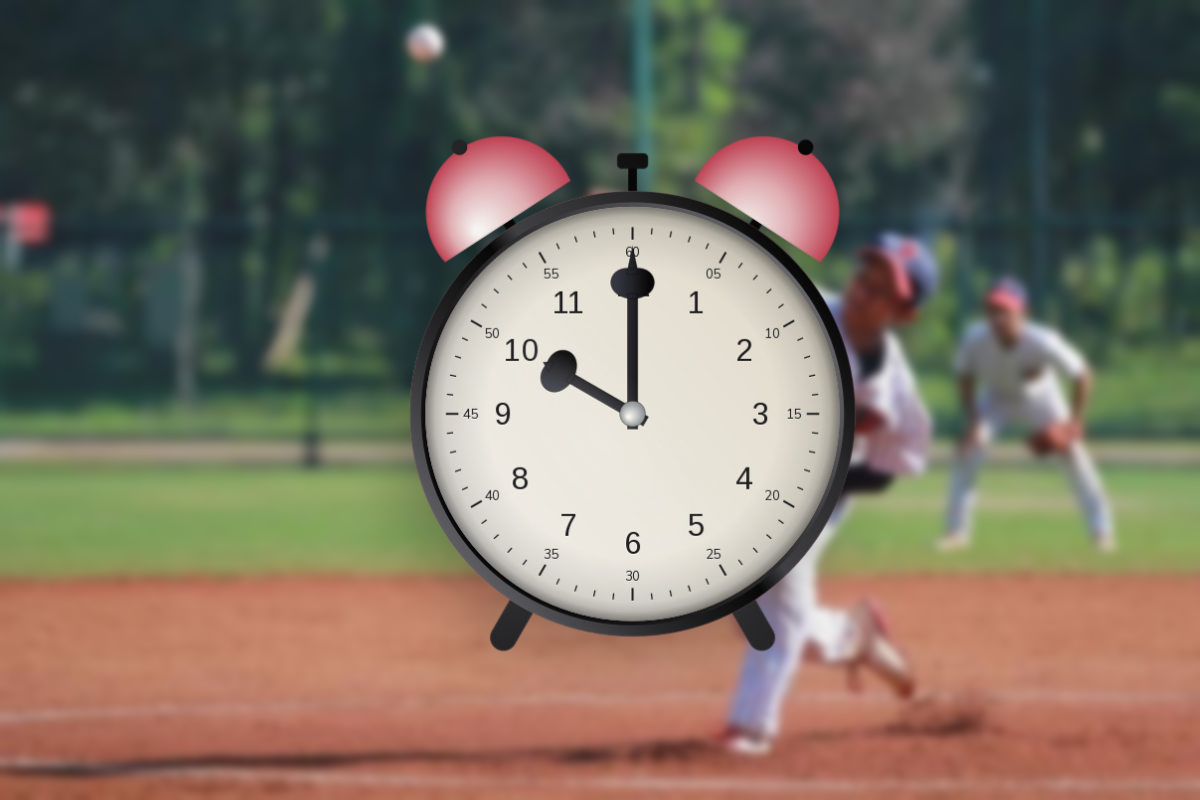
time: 10:00
